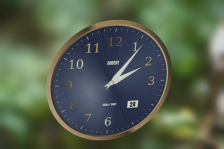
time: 2:06
